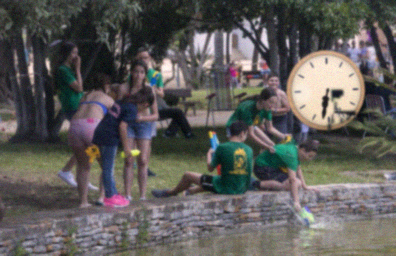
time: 6:32
